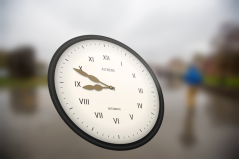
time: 8:49
